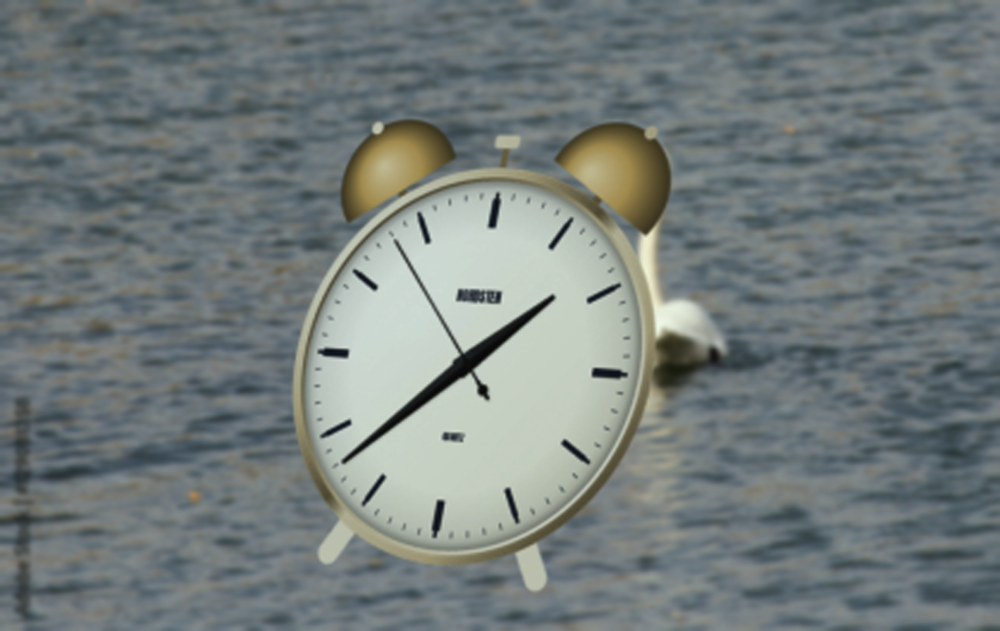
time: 1:37:53
